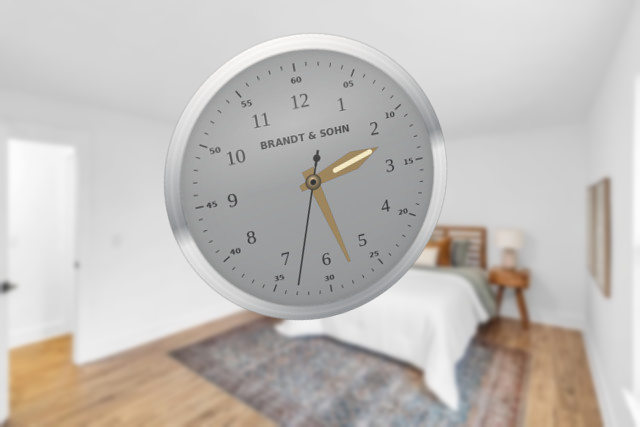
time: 2:27:33
